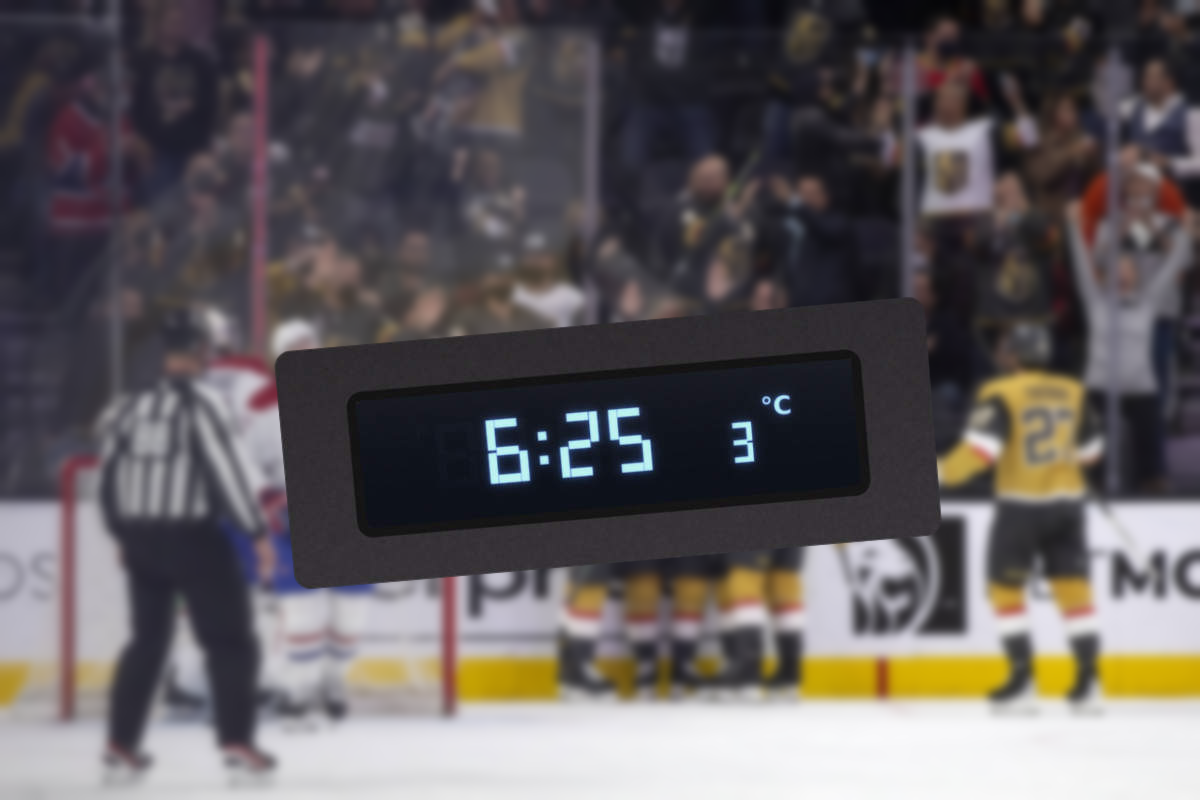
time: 6:25
